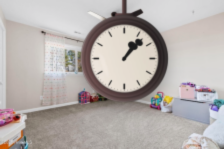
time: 1:07
